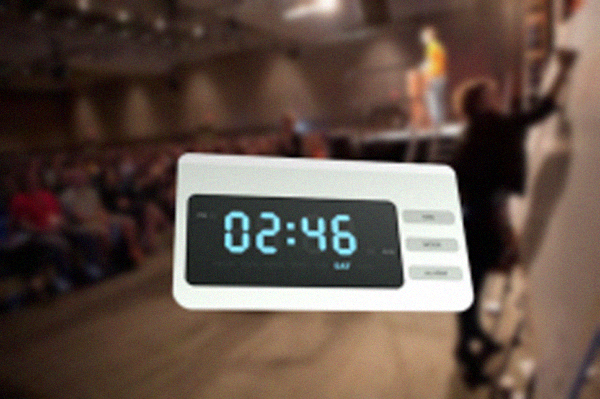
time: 2:46
